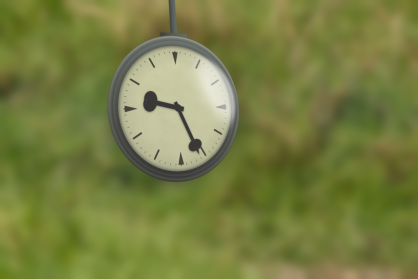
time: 9:26
